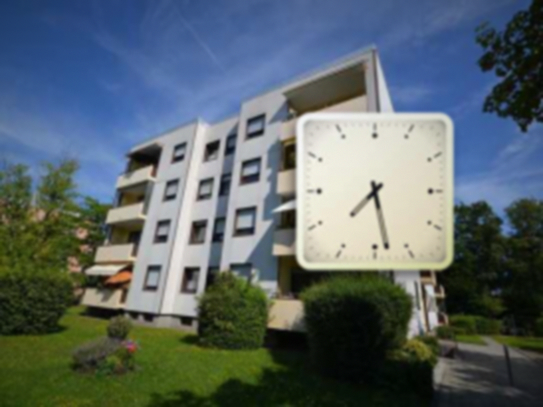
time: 7:28
